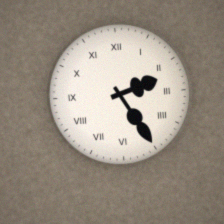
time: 2:25
